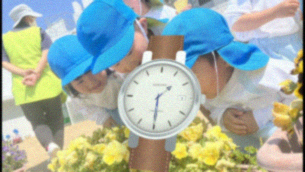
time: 1:30
